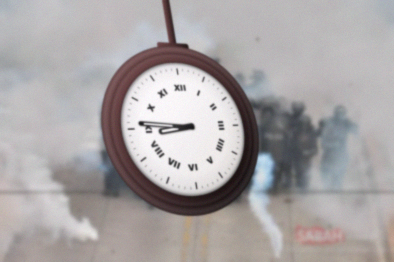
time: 8:46
